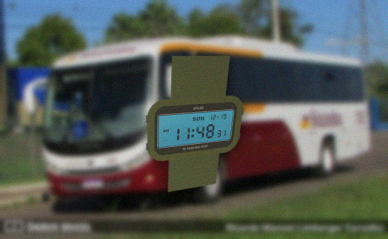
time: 11:48:31
